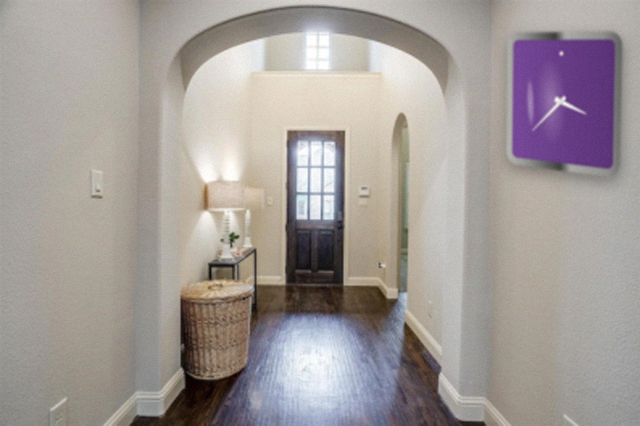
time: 3:38
